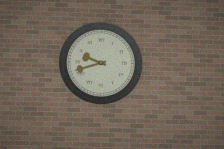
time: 9:42
